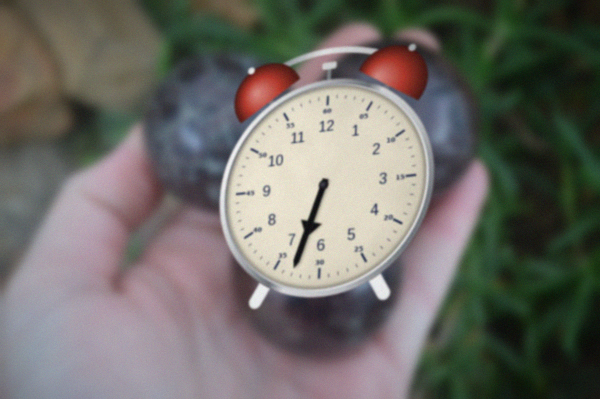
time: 6:33
